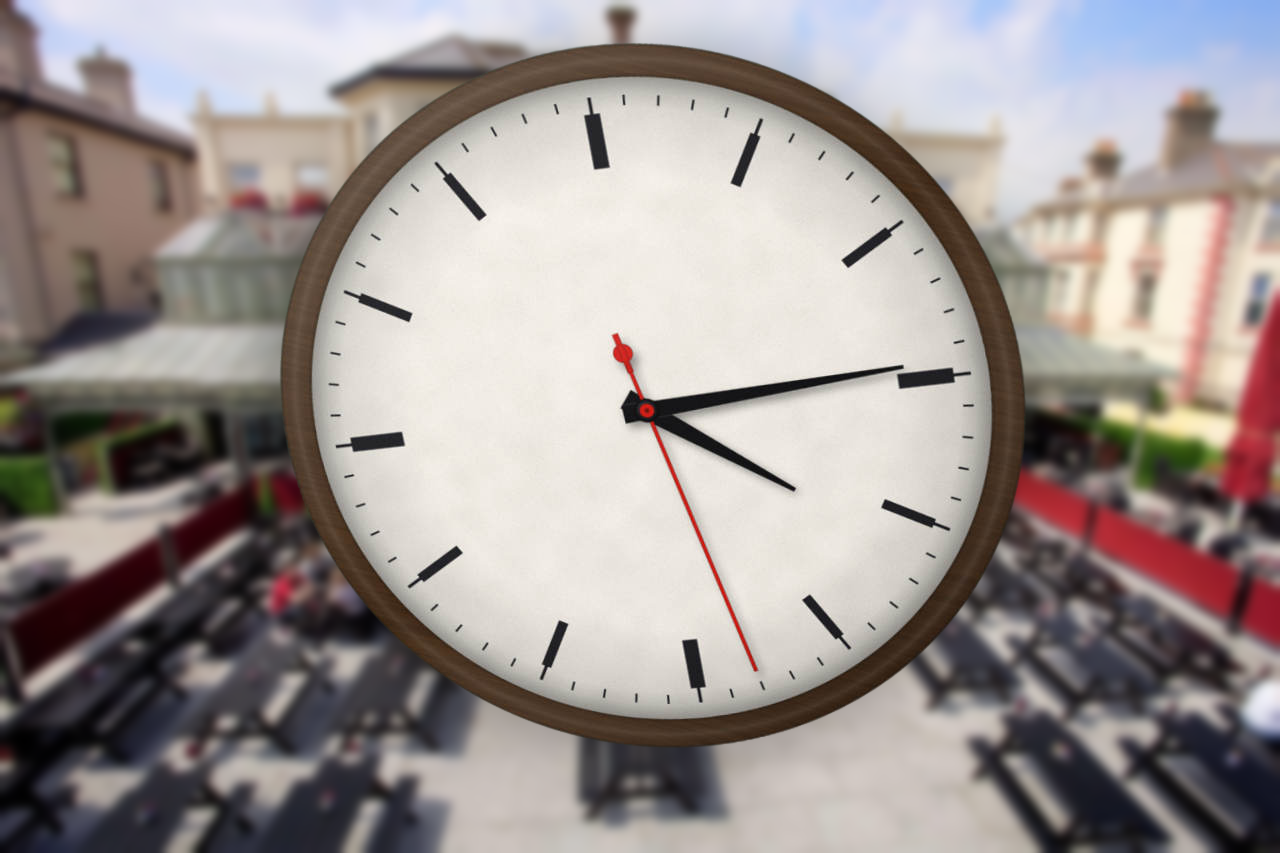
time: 4:14:28
